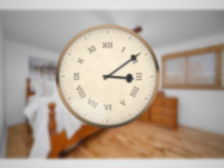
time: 3:09
